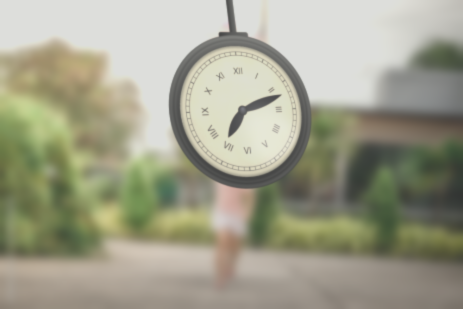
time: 7:12
